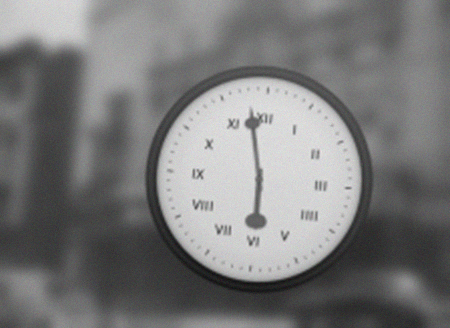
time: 5:58
